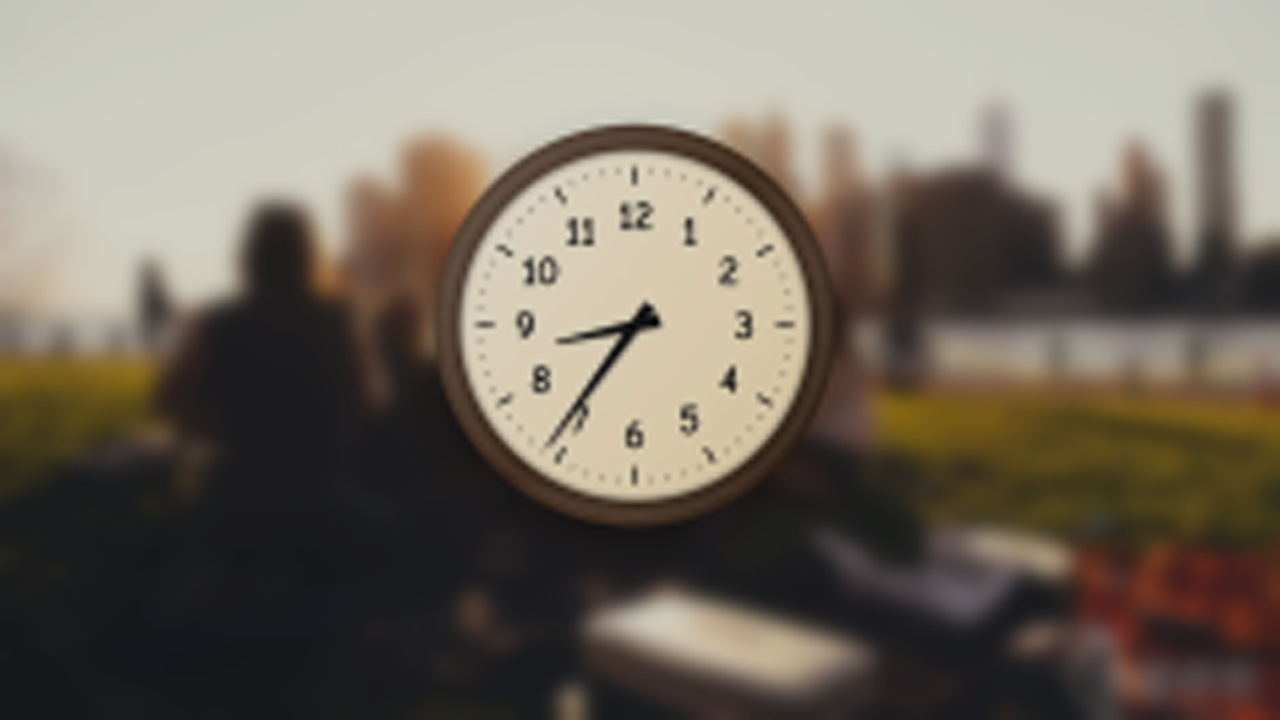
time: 8:36
